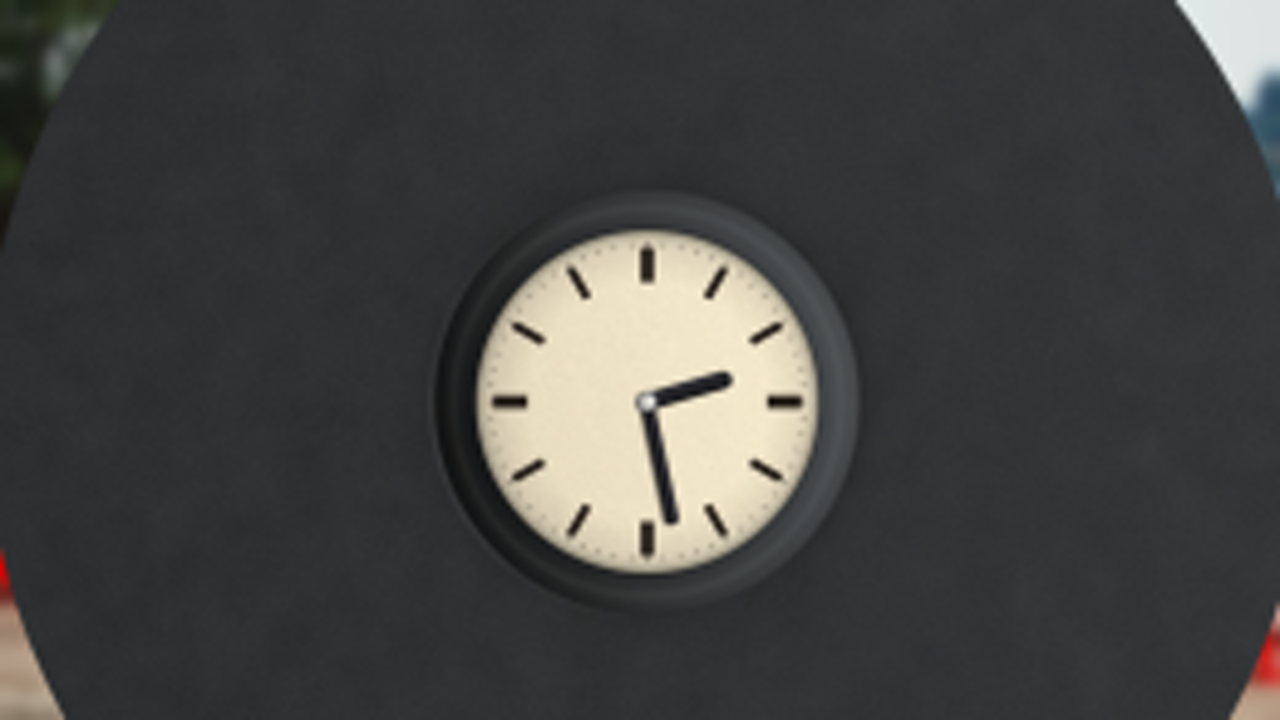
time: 2:28
